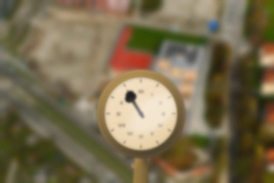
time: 10:55
